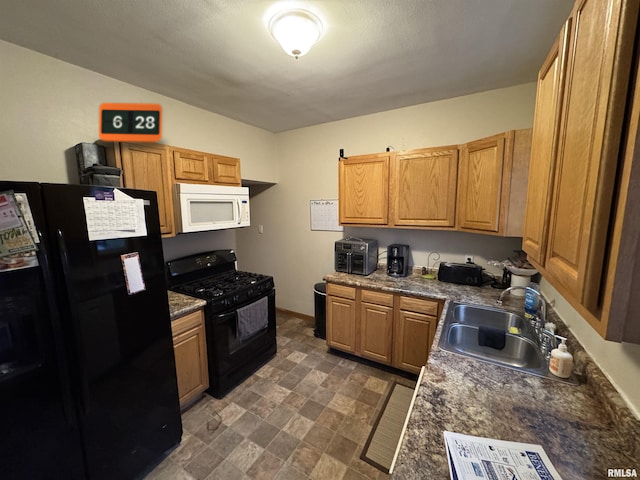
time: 6:28
